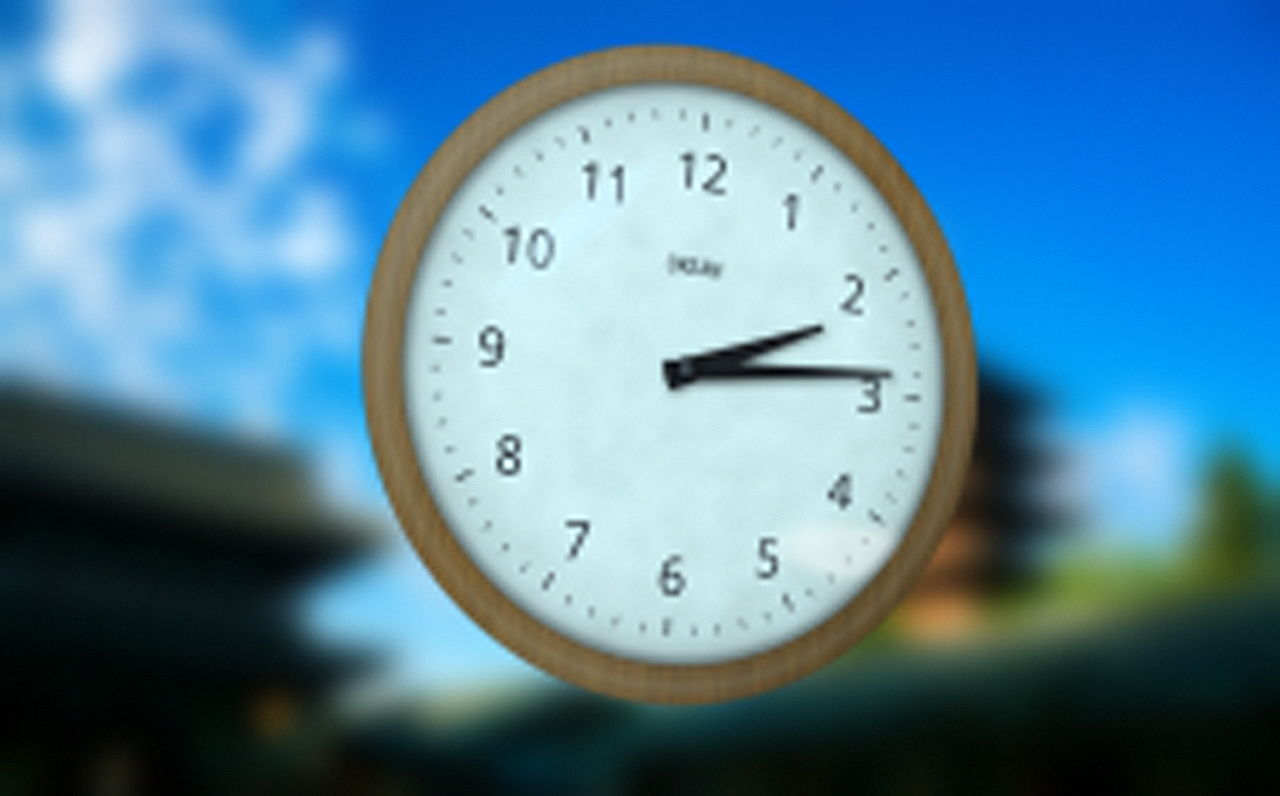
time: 2:14
